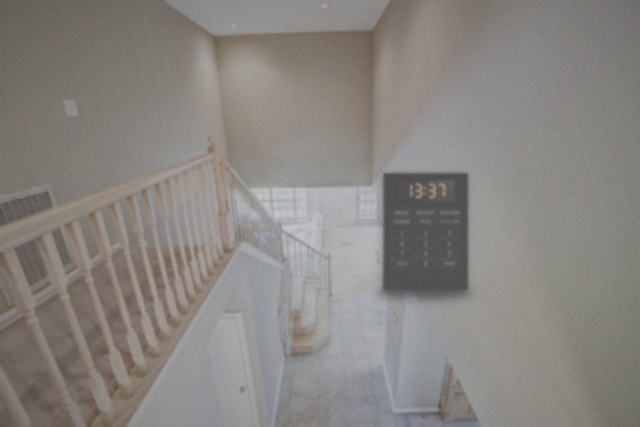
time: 13:37
